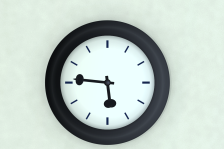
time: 5:46
